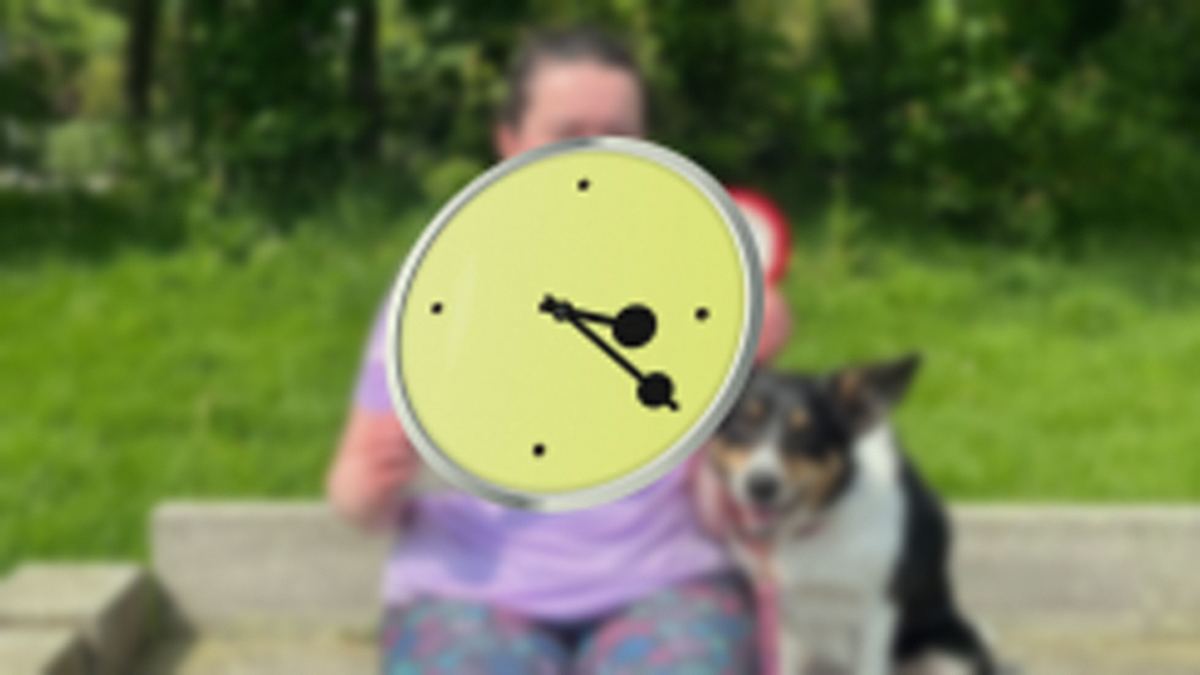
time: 3:21
